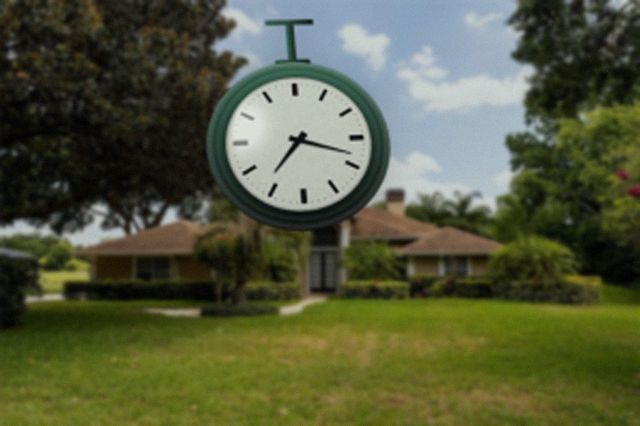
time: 7:18
